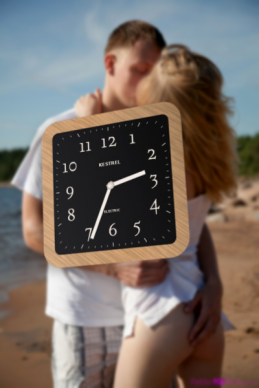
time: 2:34
